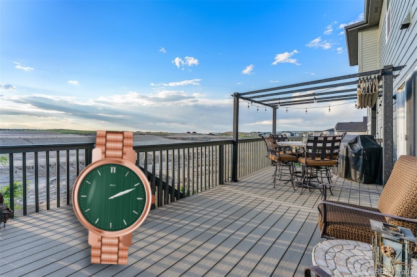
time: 2:11
